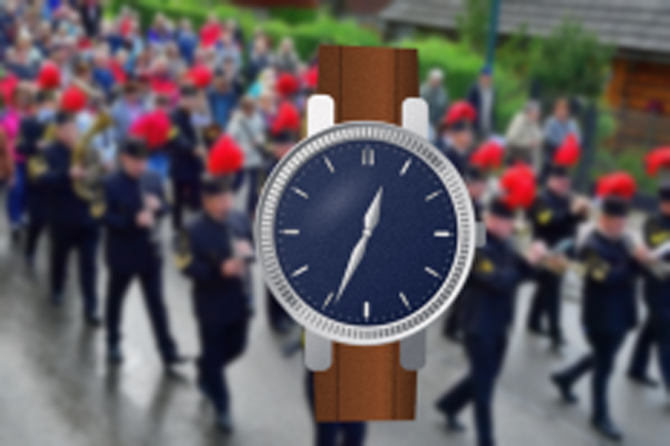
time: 12:34
